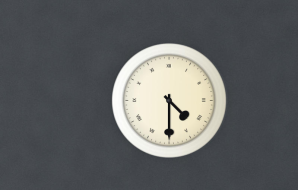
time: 4:30
